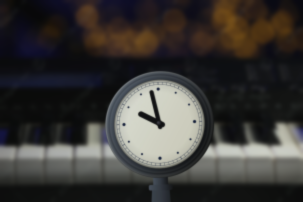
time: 9:58
